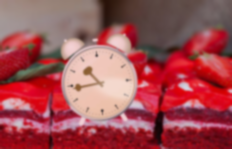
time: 10:44
